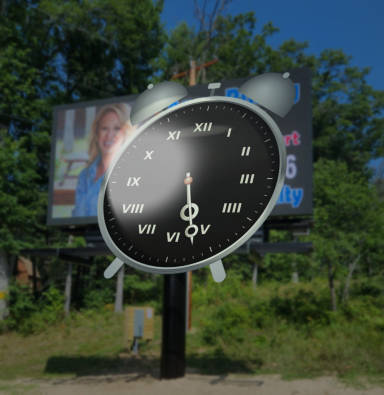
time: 5:27
